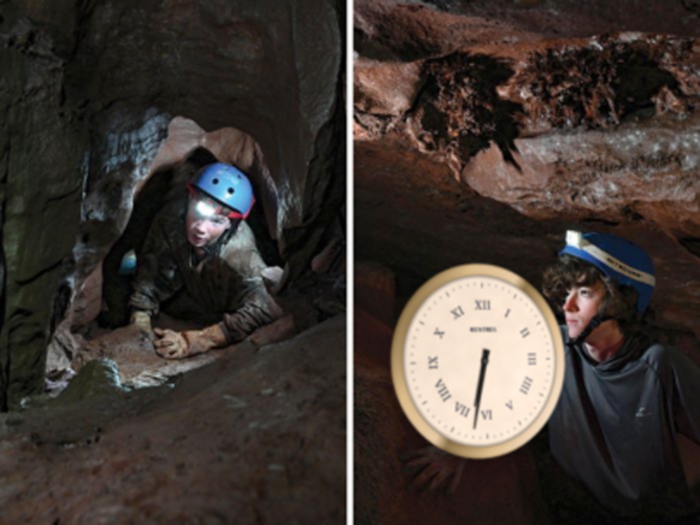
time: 6:32
